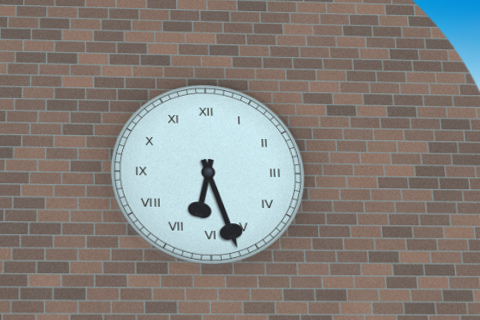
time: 6:27
